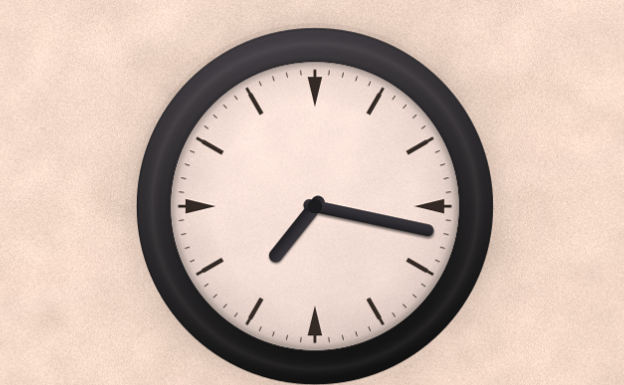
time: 7:17
